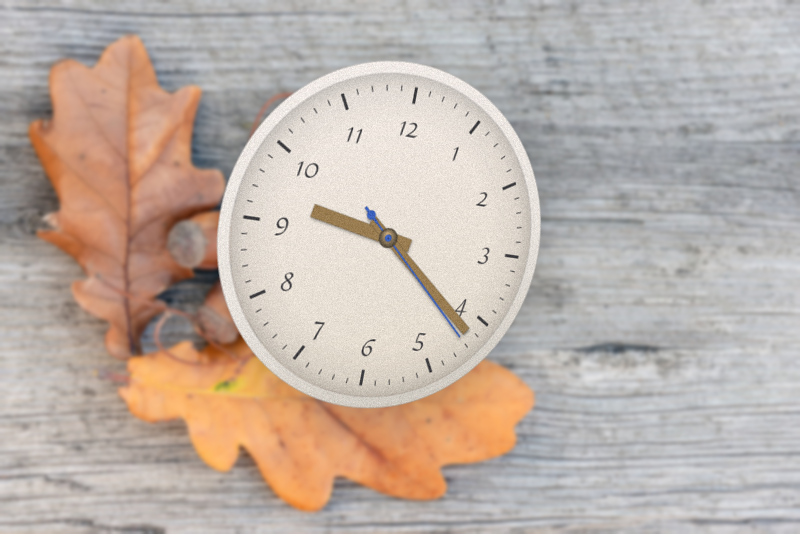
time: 9:21:22
